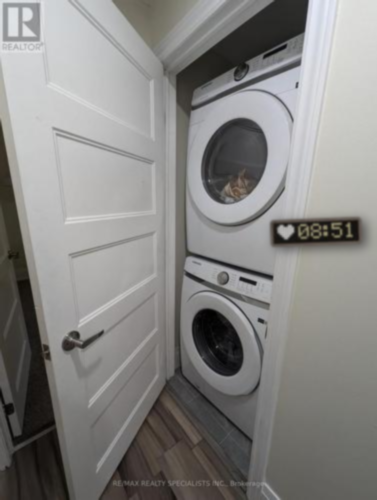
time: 8:51
